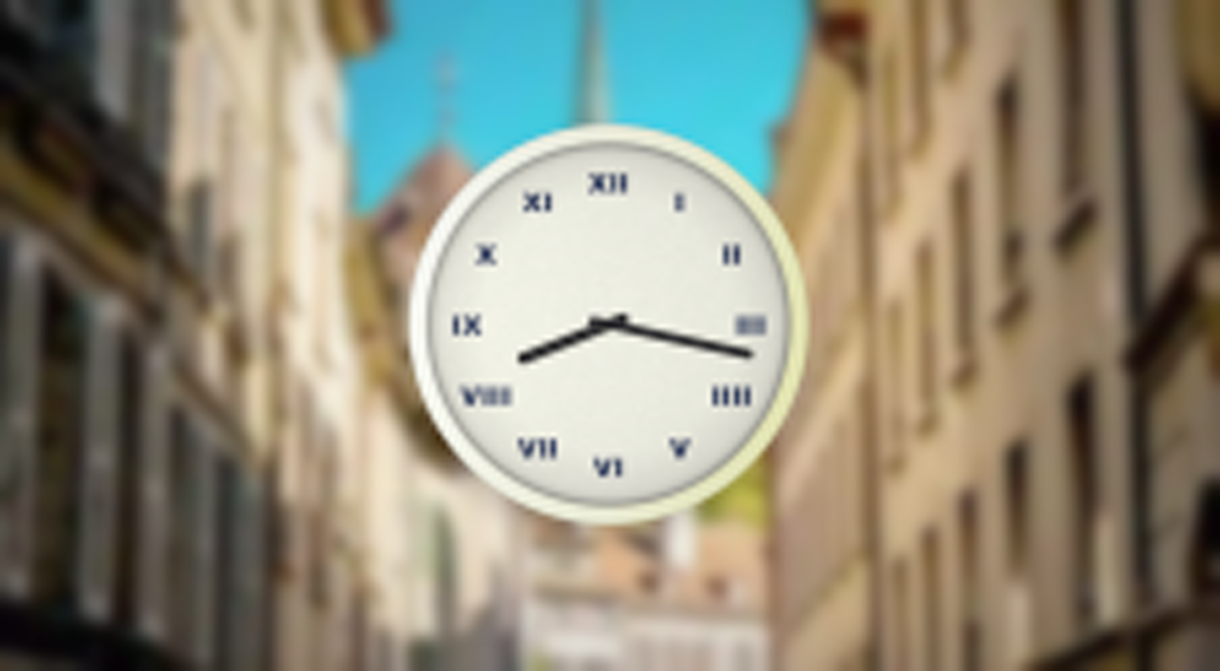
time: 8:17
